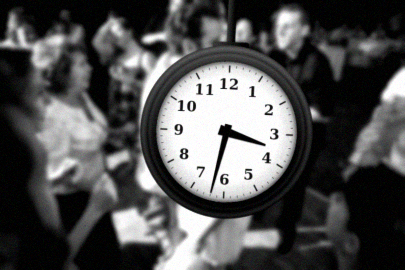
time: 3:32
